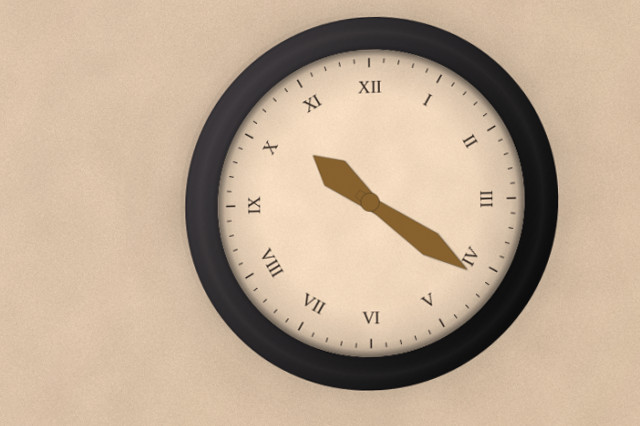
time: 10:21
